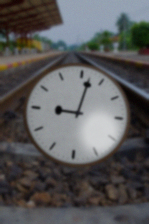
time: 9:02
